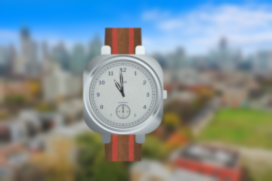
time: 10:59
